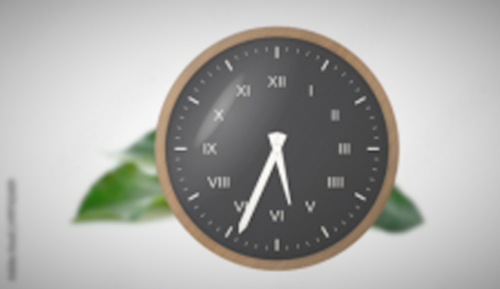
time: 5:34
